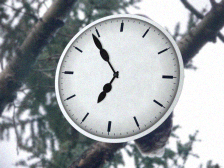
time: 6:54
